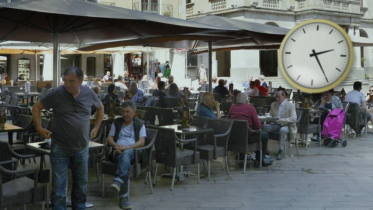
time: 2:25
